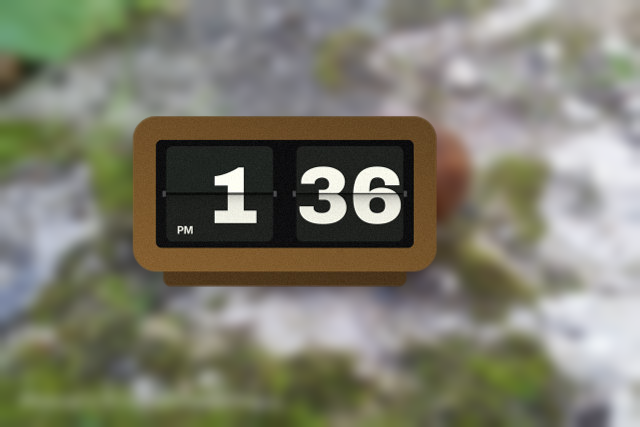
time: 1:36
